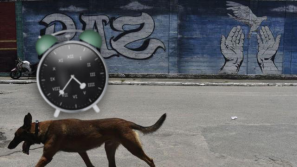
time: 4:37
